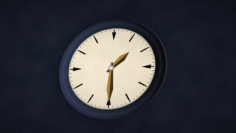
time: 1:30
